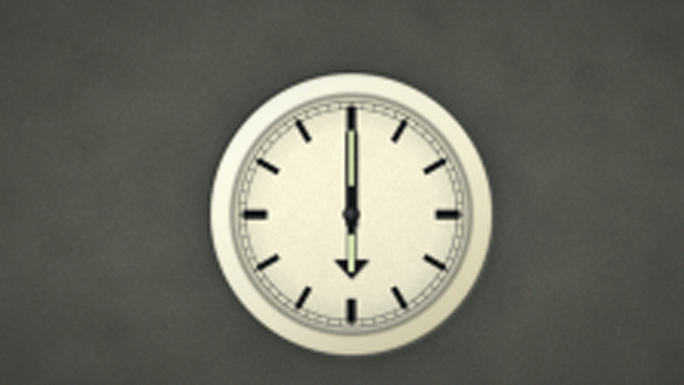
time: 6:00
